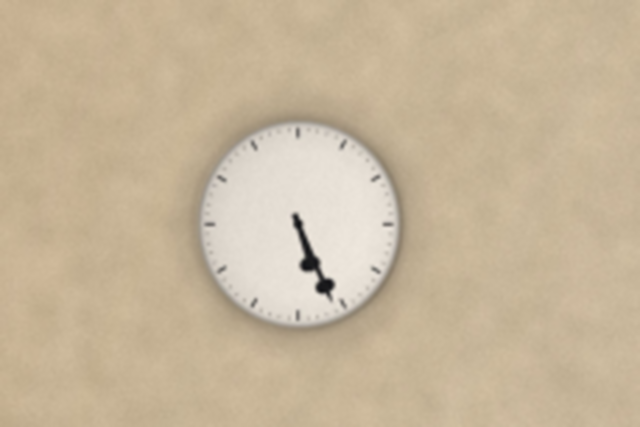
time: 5:26
